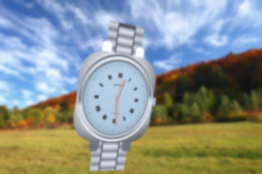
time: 12:29
